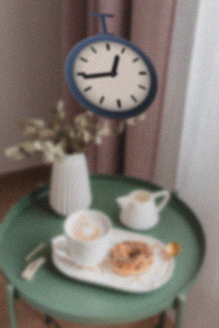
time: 12:44
